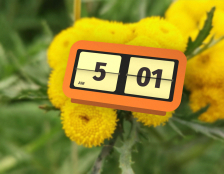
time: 5:01
